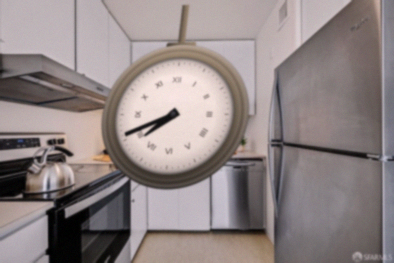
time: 7:41
